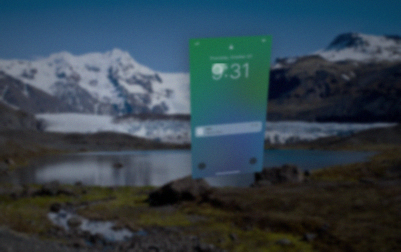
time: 9:31
